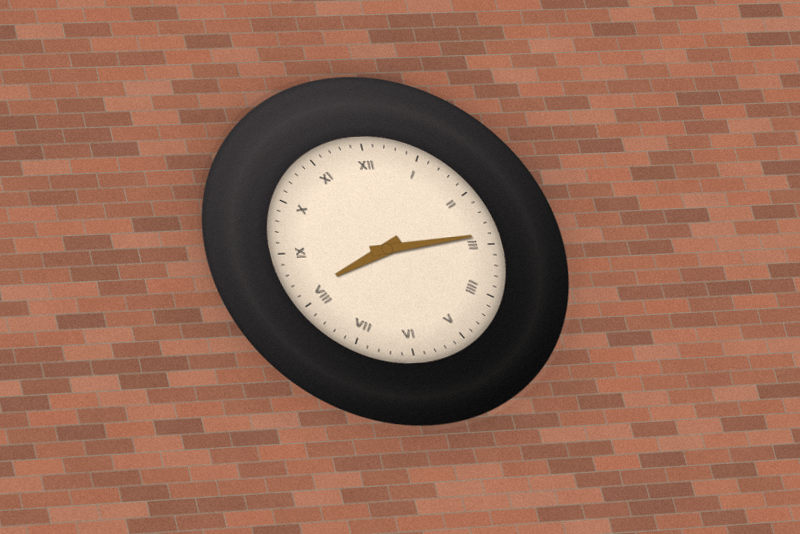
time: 8:14
